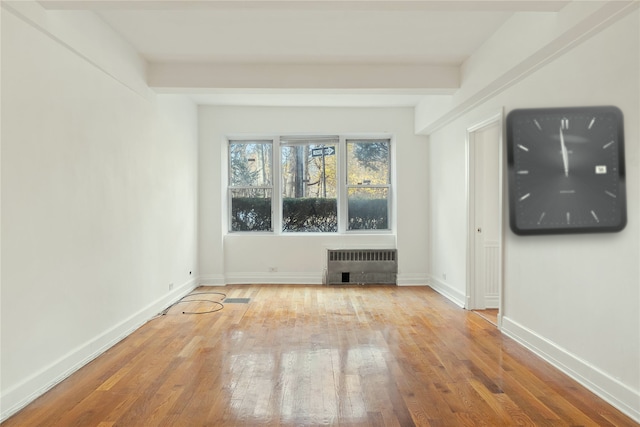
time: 11:59
